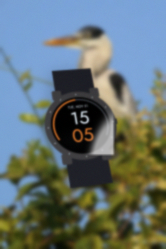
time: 15:05
